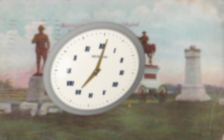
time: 7:01
